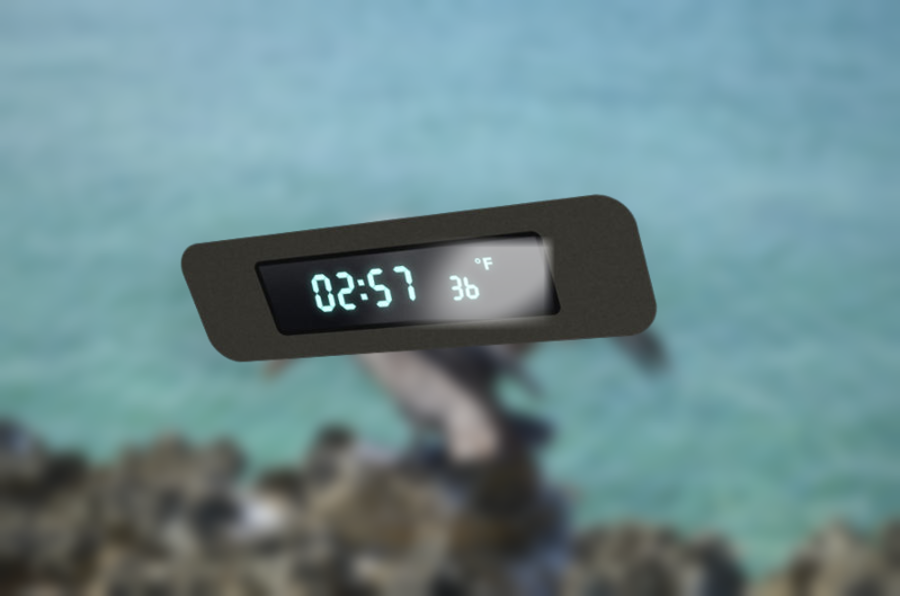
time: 2:57
